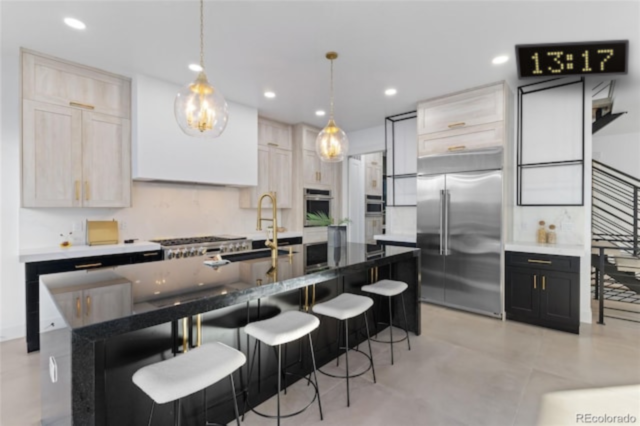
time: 13:17
